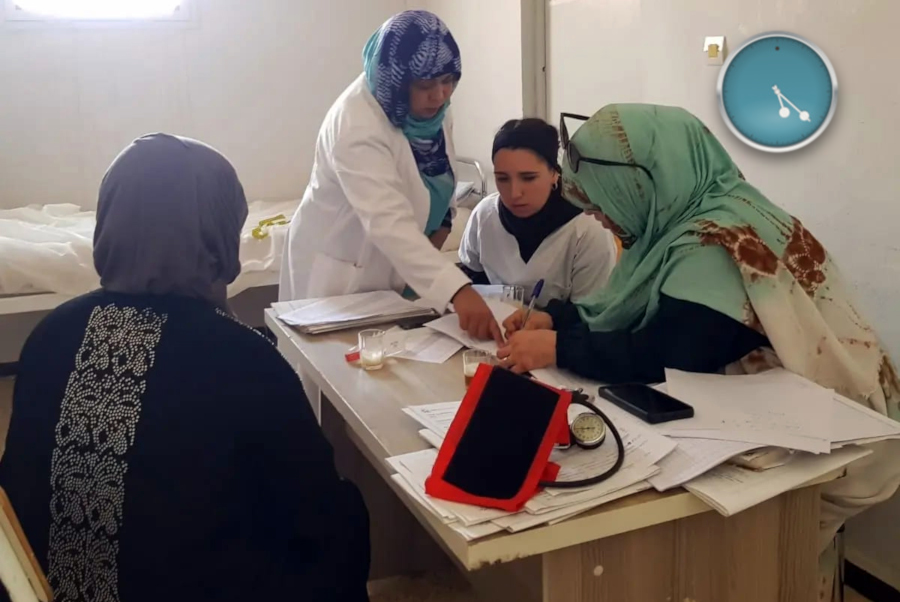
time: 5:22
